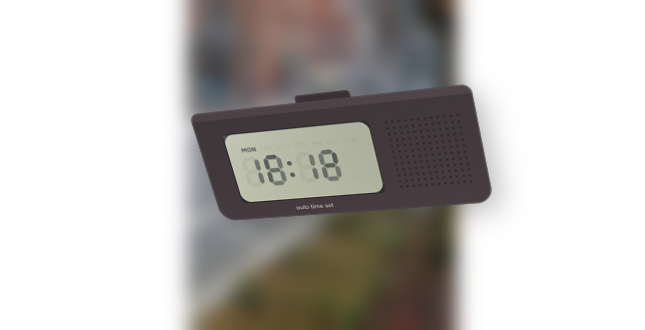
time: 18:18
